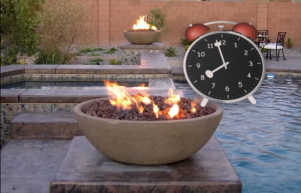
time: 7:58
